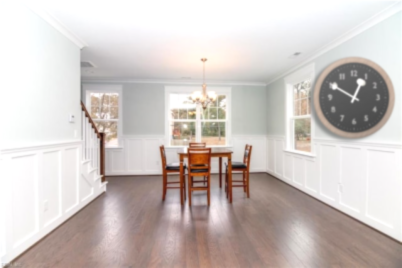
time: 12:50
